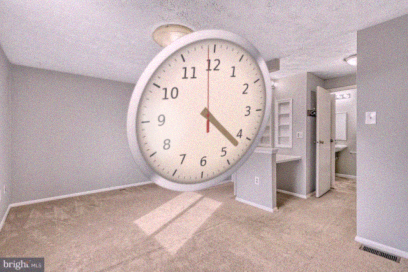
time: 4:21:59
